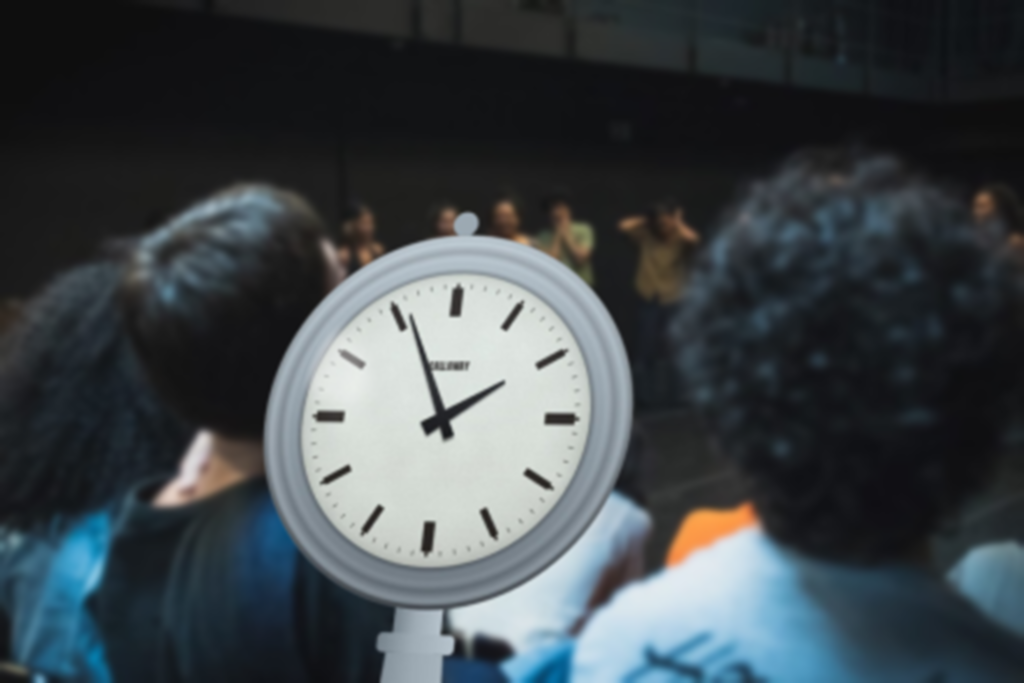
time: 1:56
